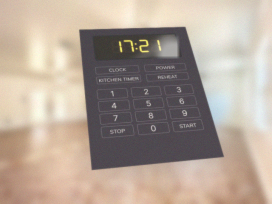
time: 17:21
